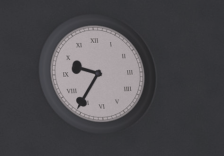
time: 9:36
